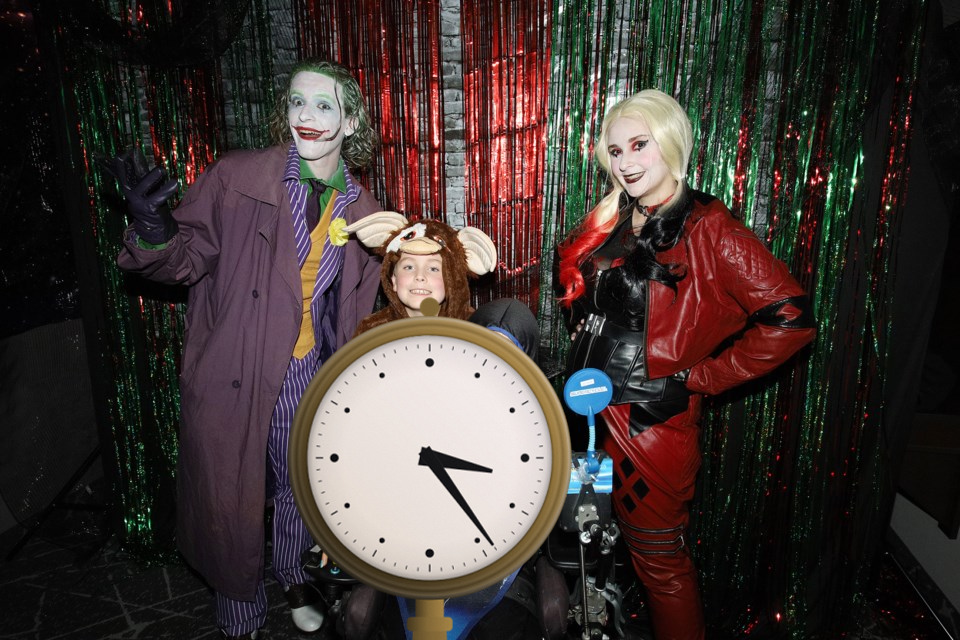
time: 3:24
